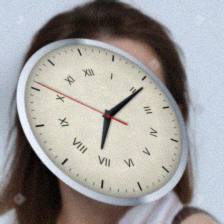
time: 7:10:51
